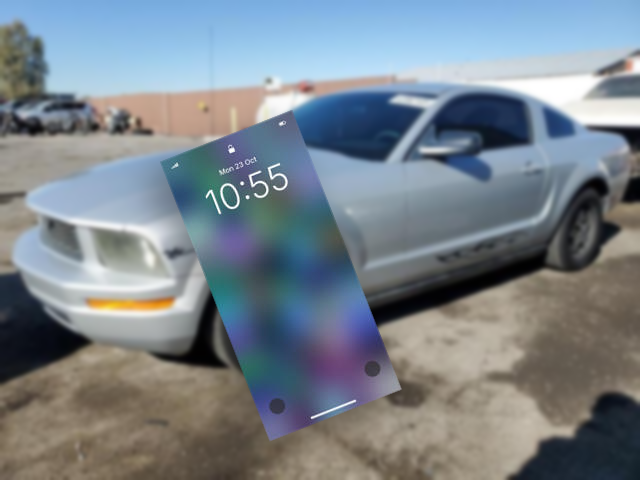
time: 10:55
